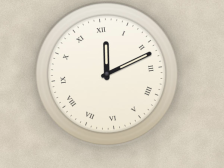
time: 12:12
